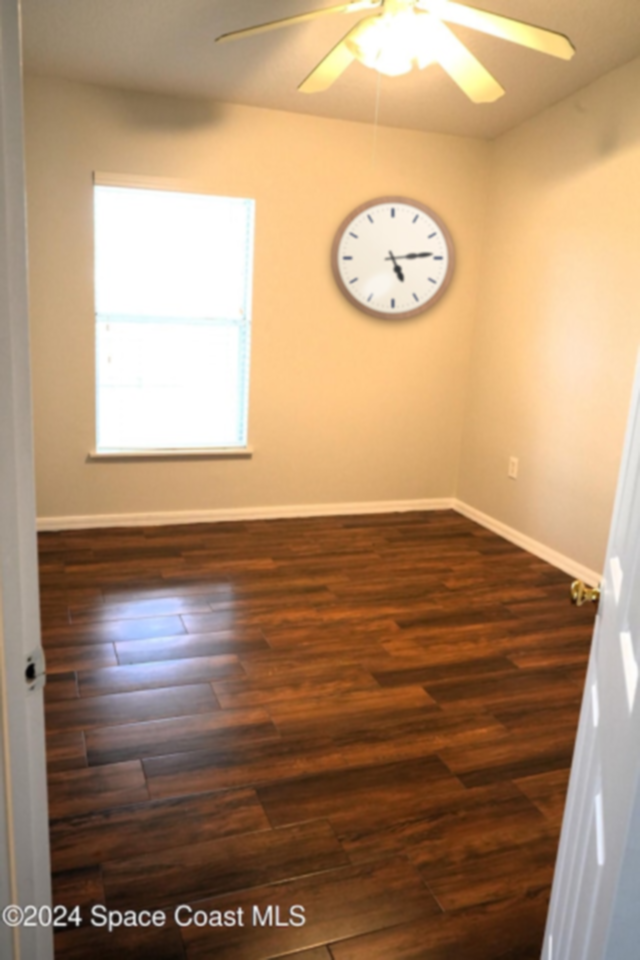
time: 5:14
